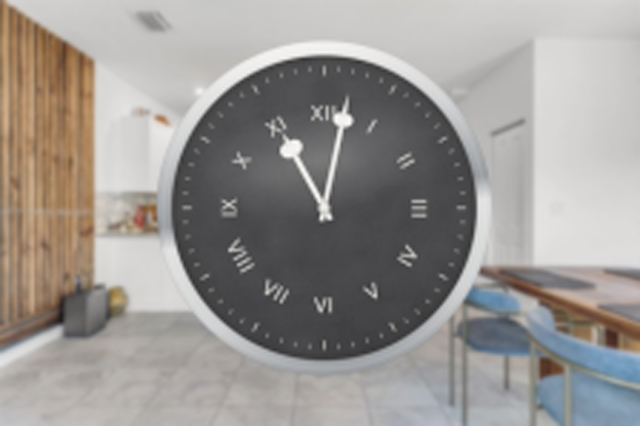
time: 11:02
